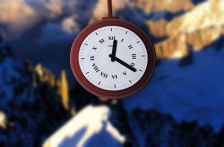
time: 12:21
